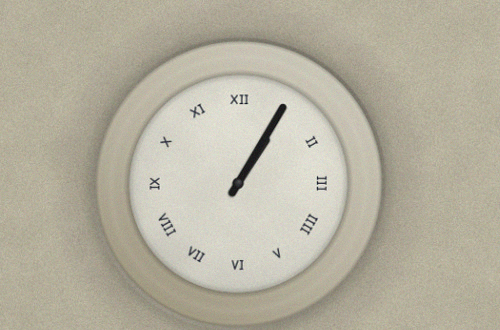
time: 1:05
